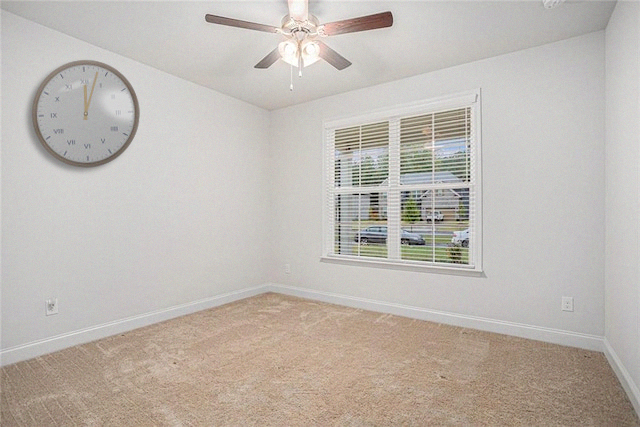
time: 12:03
